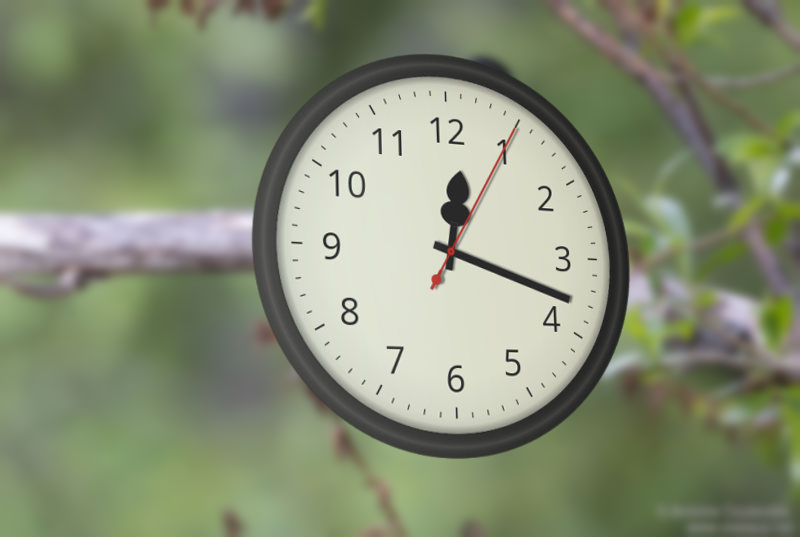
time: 12:18:05
